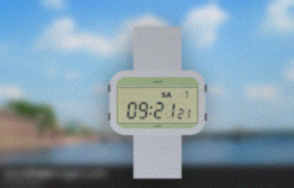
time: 9:21:21
